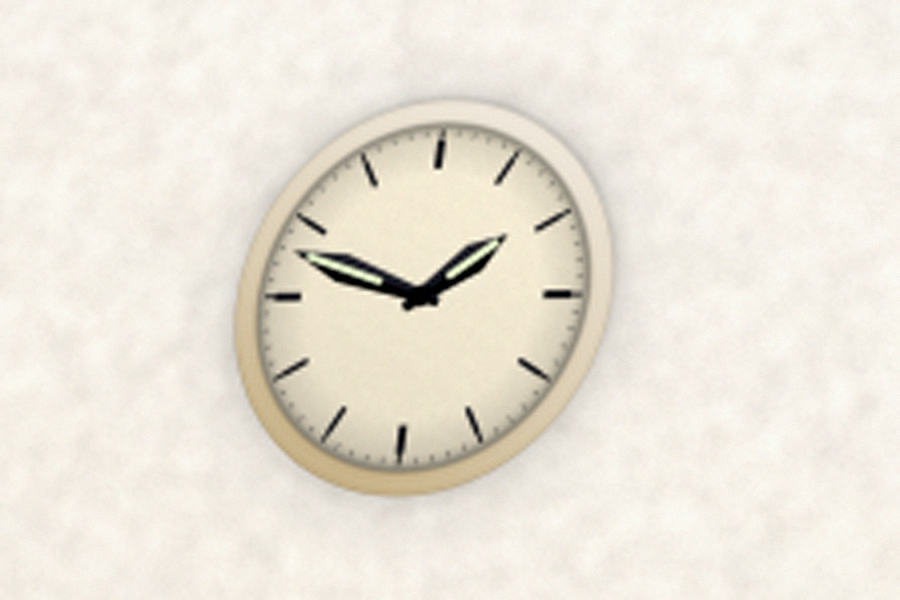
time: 1:48
